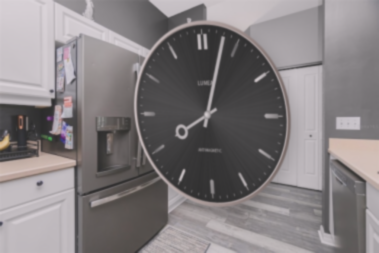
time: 8:03
